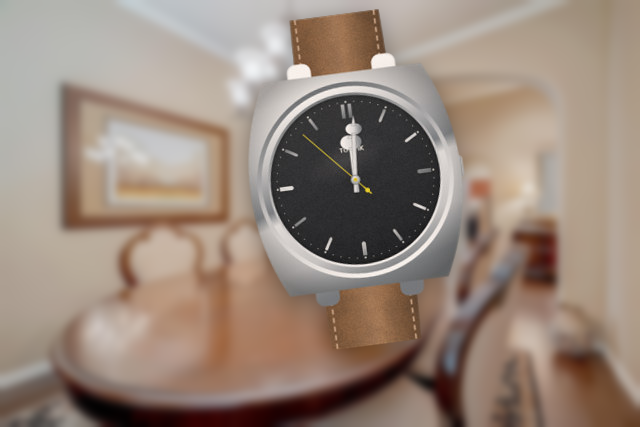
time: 12:00:53
